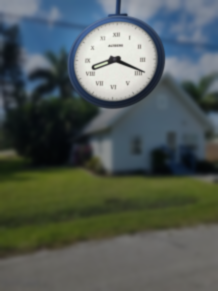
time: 8:19
